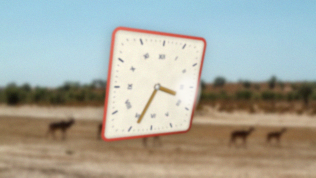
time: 3:34
